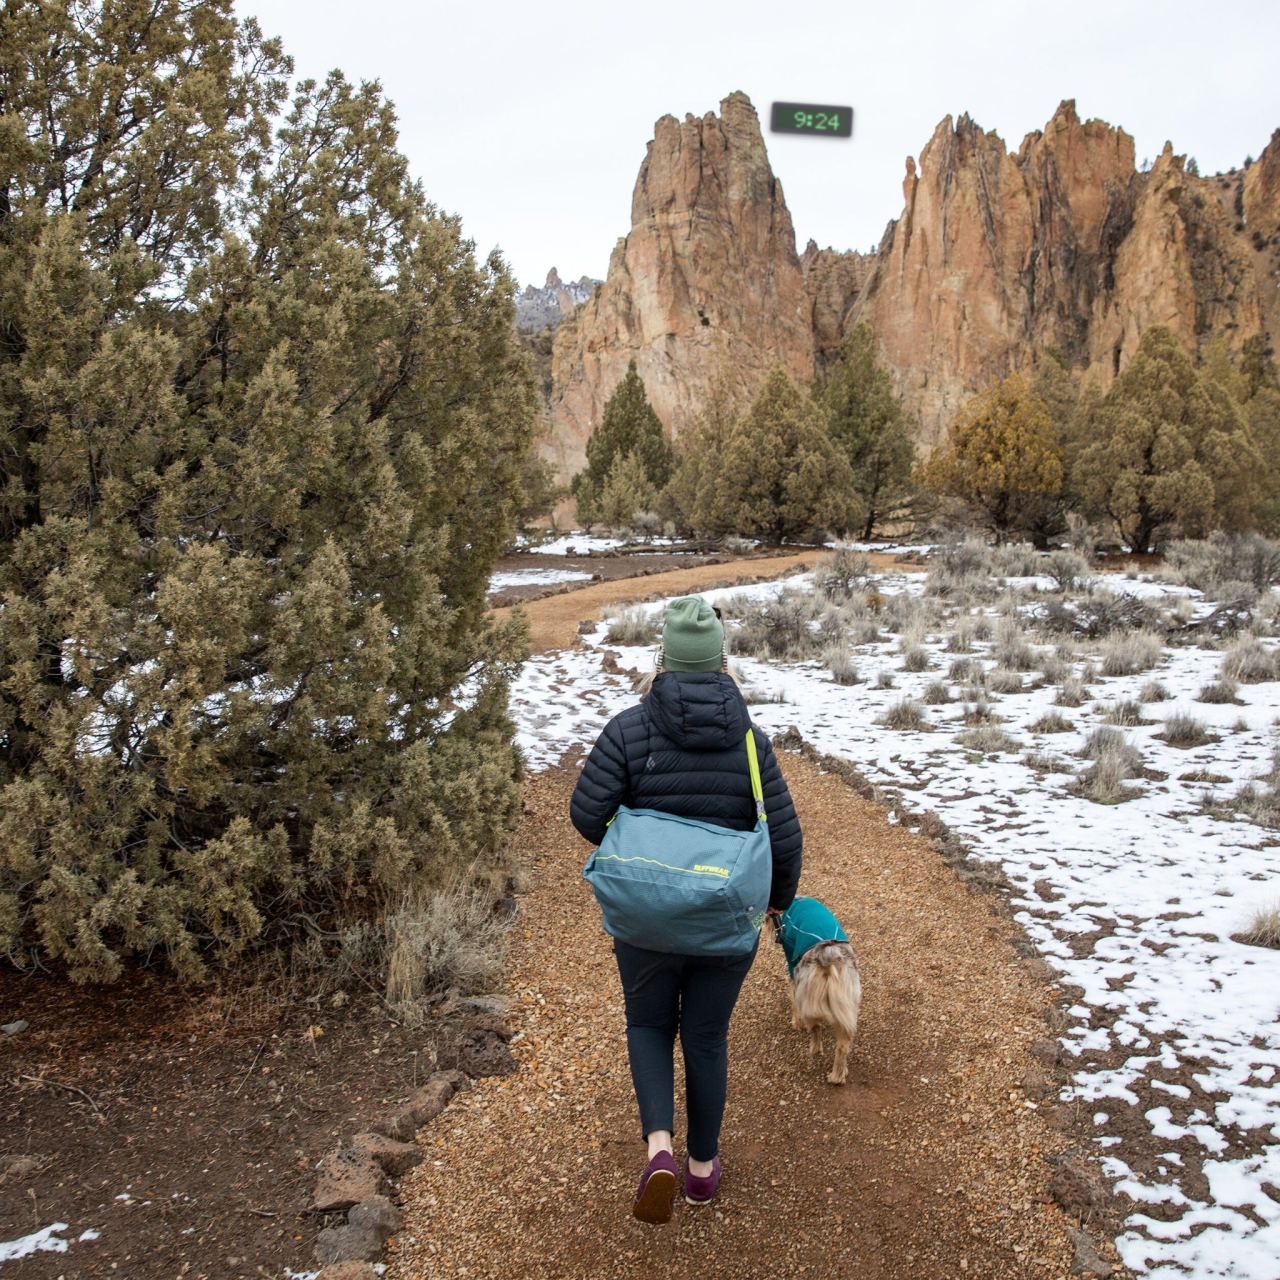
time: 9:24
